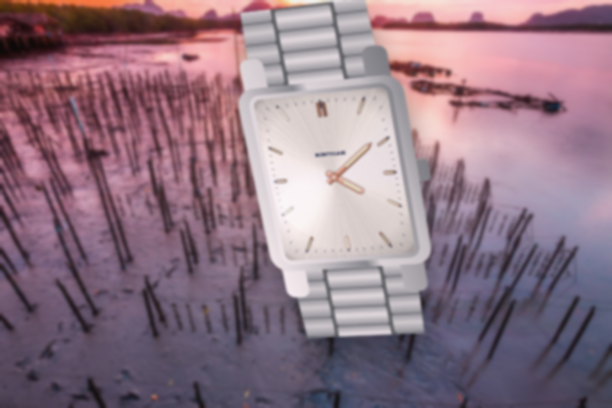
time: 4:09
